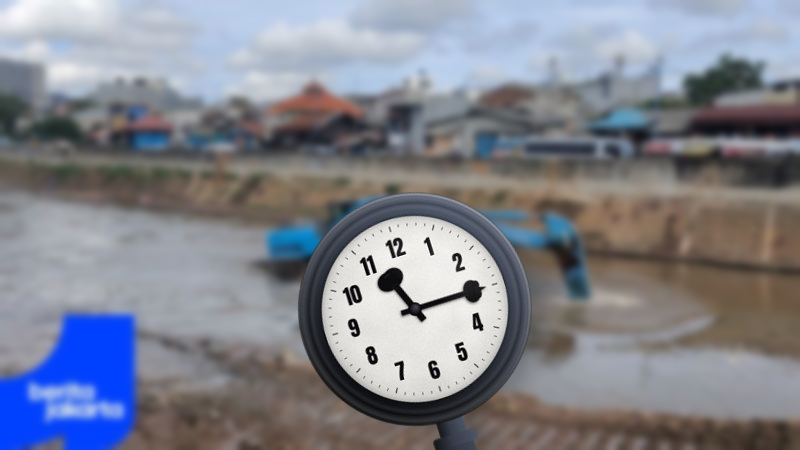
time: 11:15
